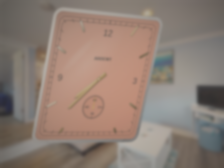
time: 7:37
